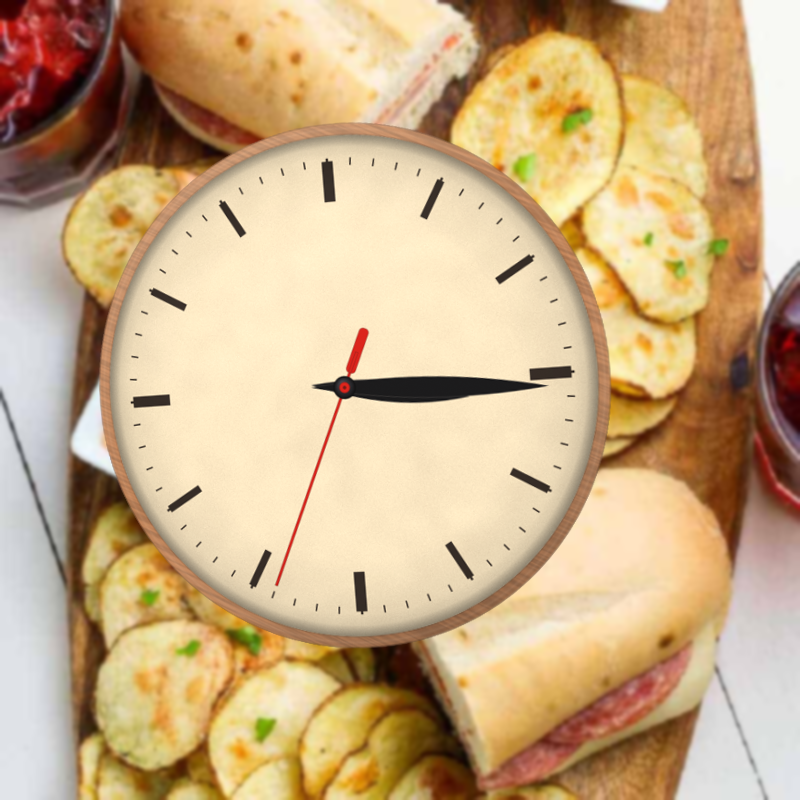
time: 3:15:34
